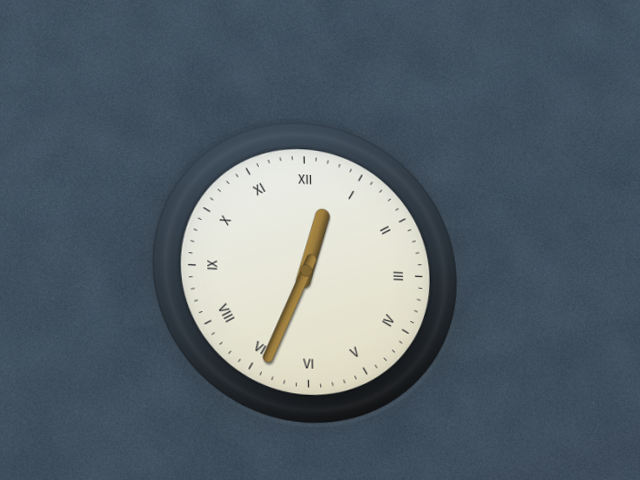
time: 12:34
